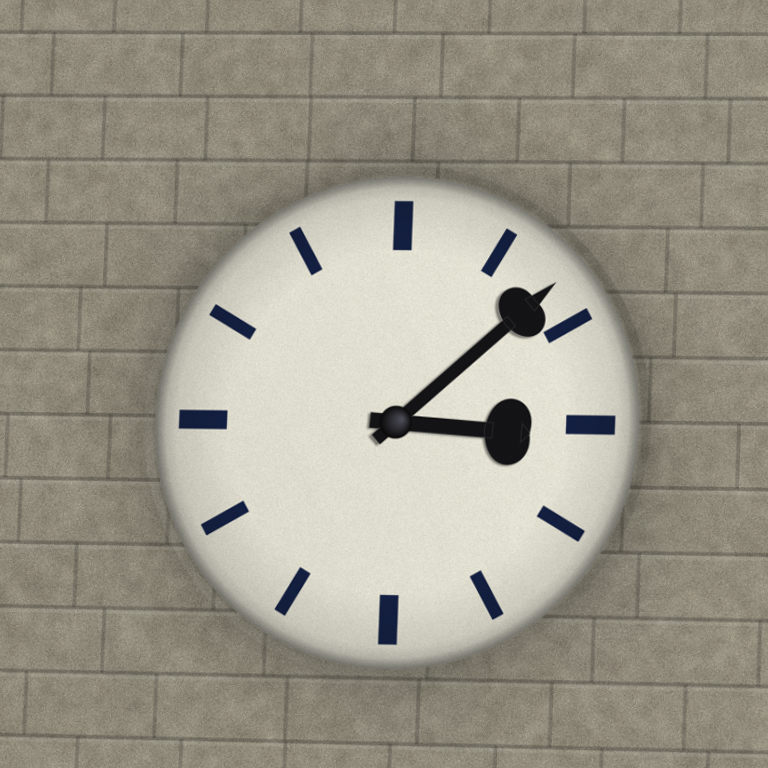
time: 3:08
